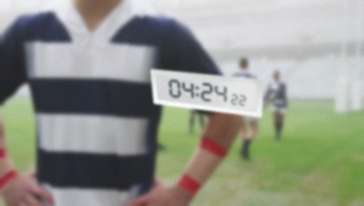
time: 4:24
